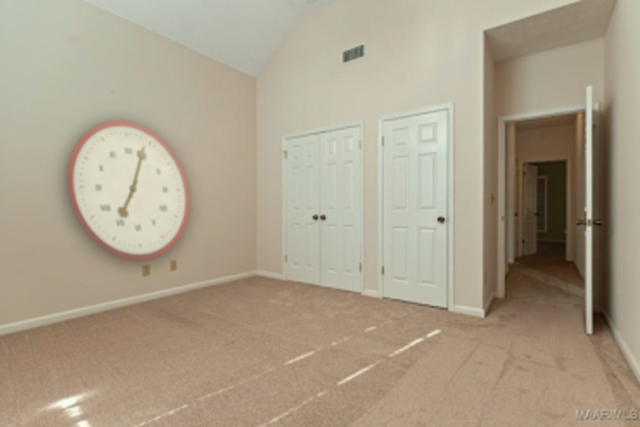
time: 7:04
